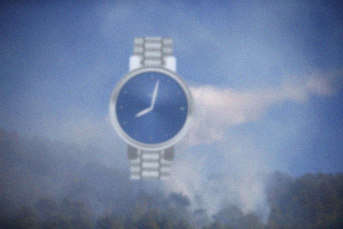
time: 8:02
